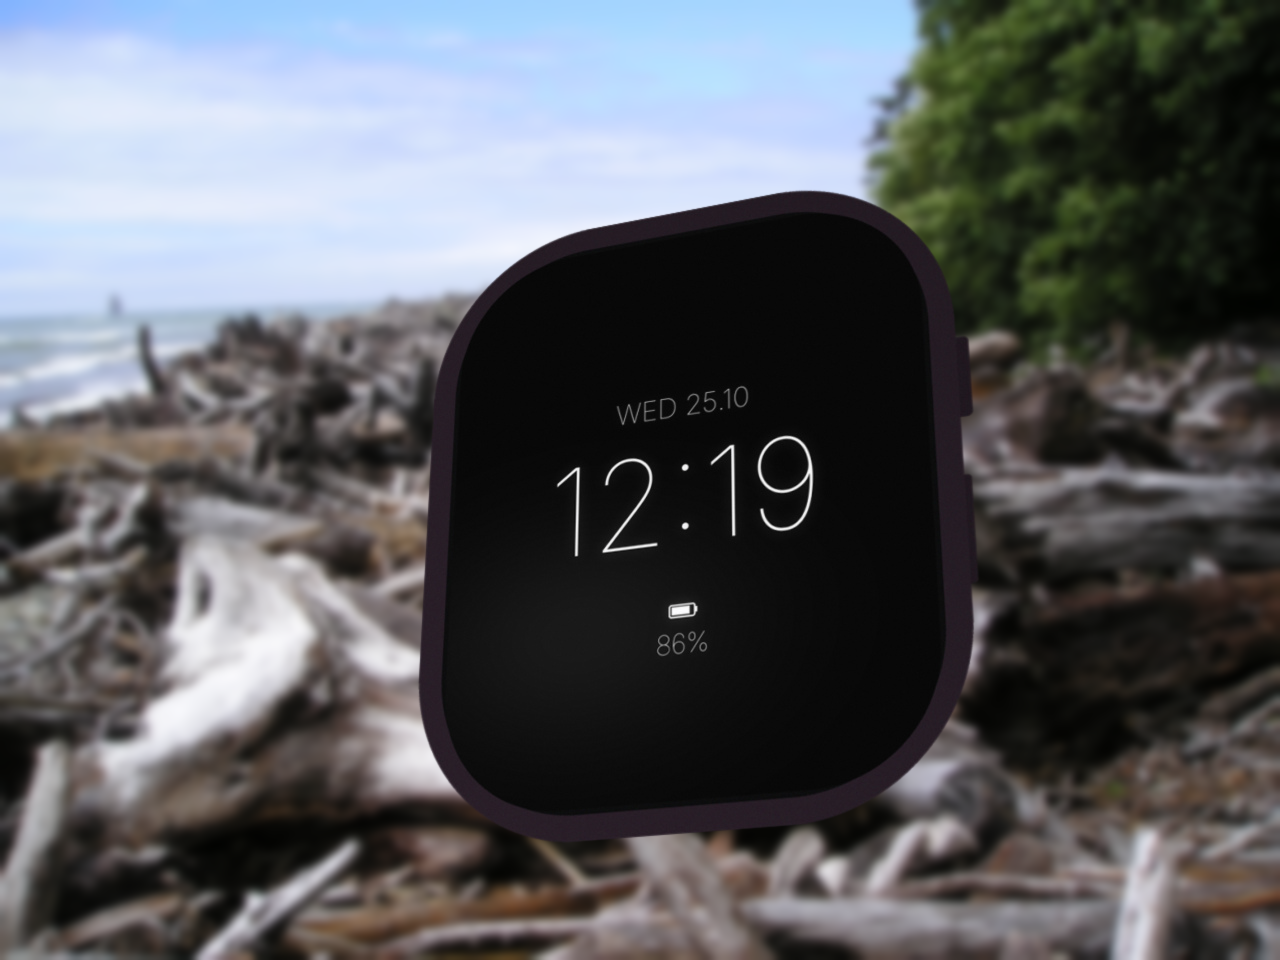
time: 12:19
